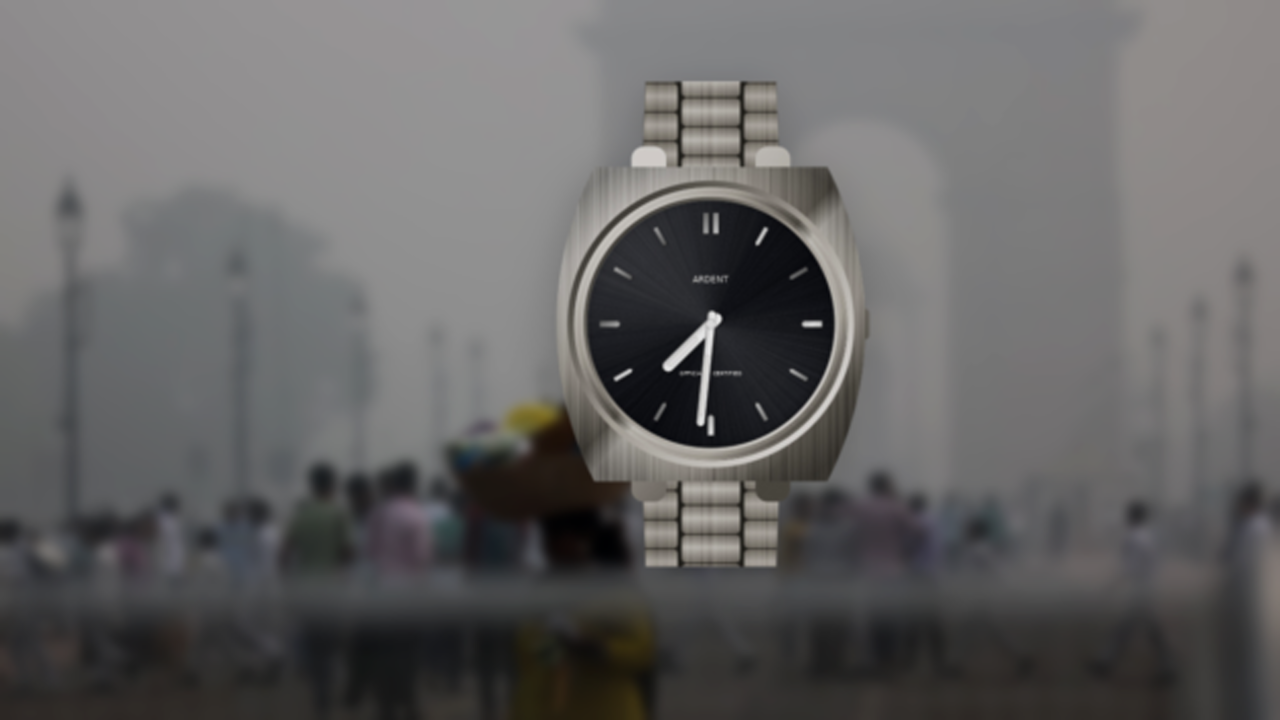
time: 7:31
